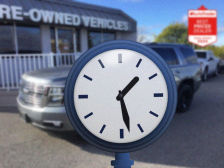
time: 1:28
